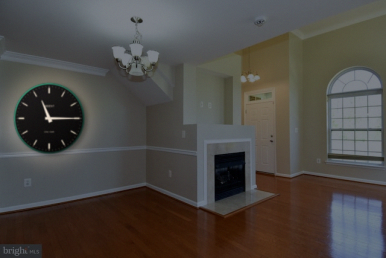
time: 11:15
